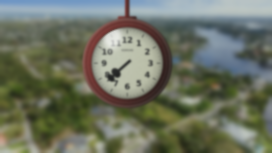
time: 7:38
